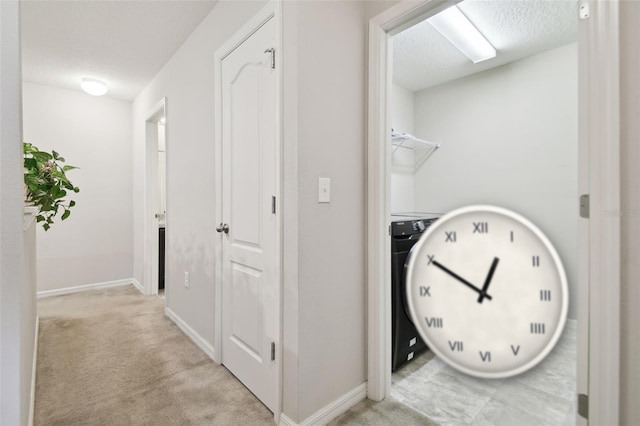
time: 12:50
